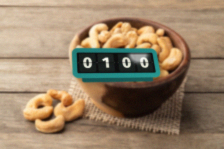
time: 1:00
